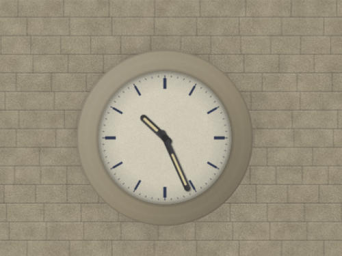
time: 10:26
